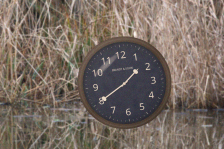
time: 1:40
